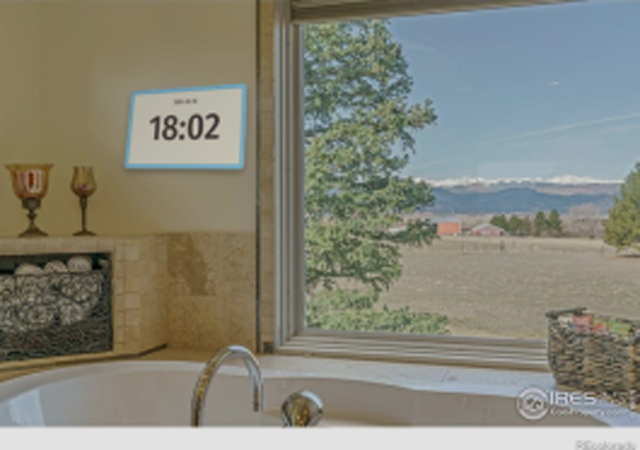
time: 18:02
